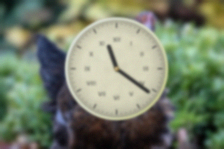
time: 11:21
